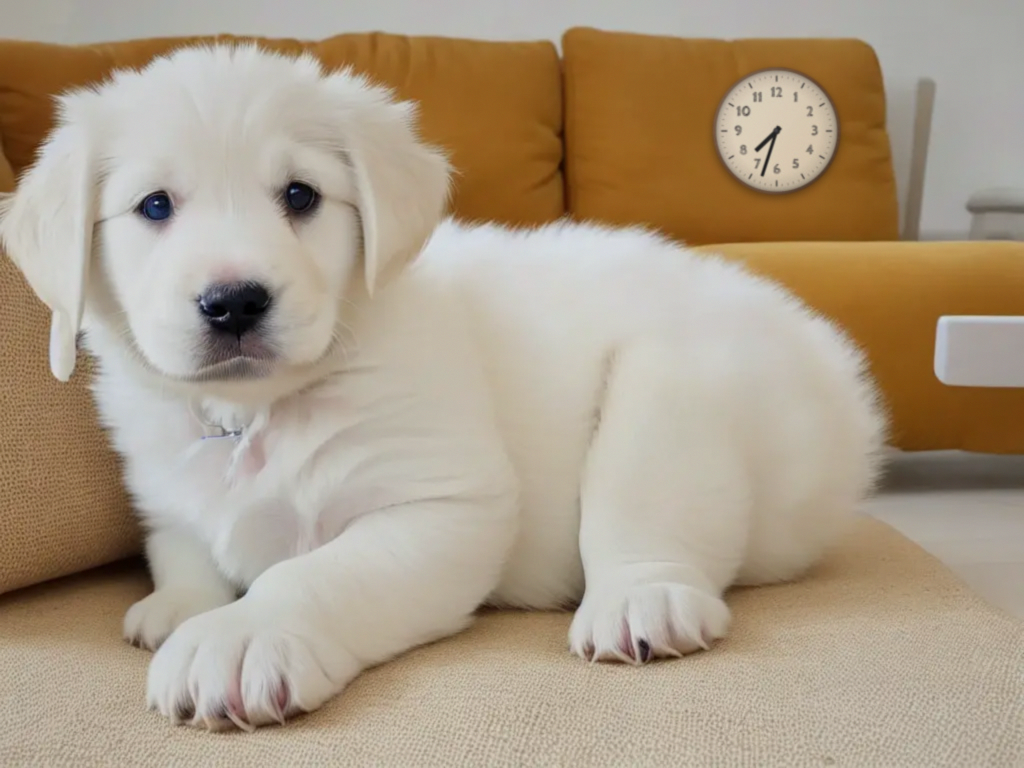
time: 7:33
